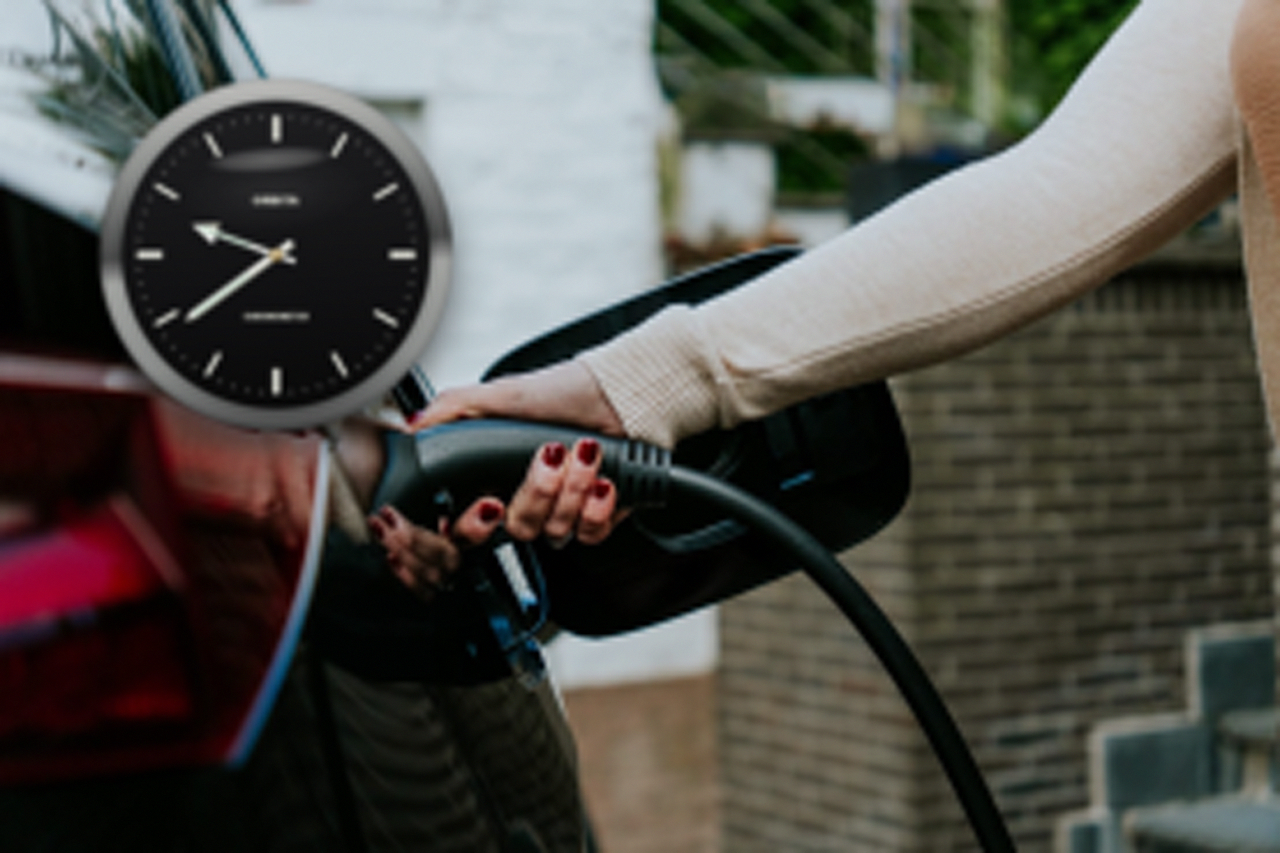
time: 9:39
